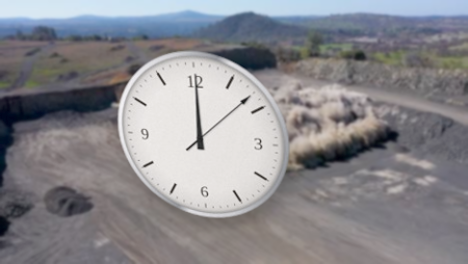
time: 12:00:08
